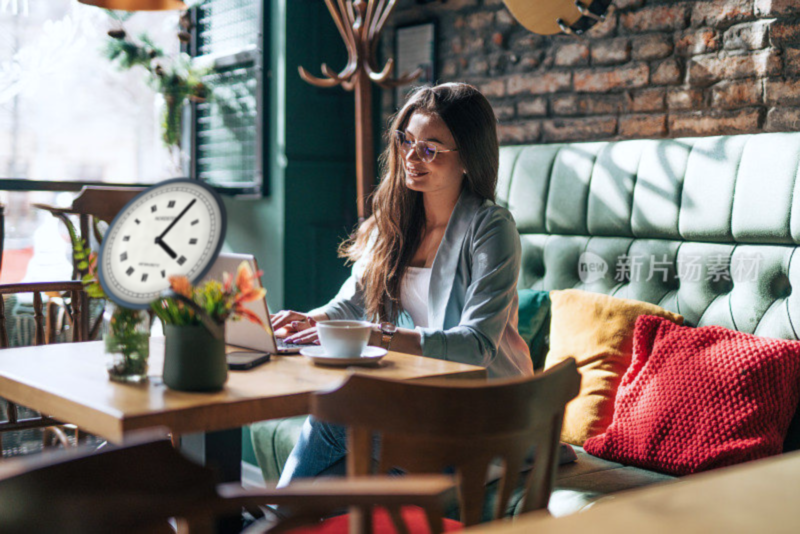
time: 4:05
